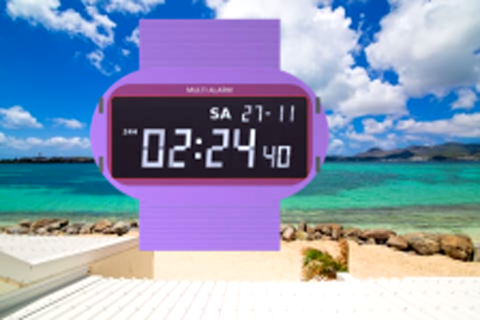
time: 2:24:40
